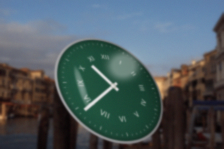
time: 10:39
